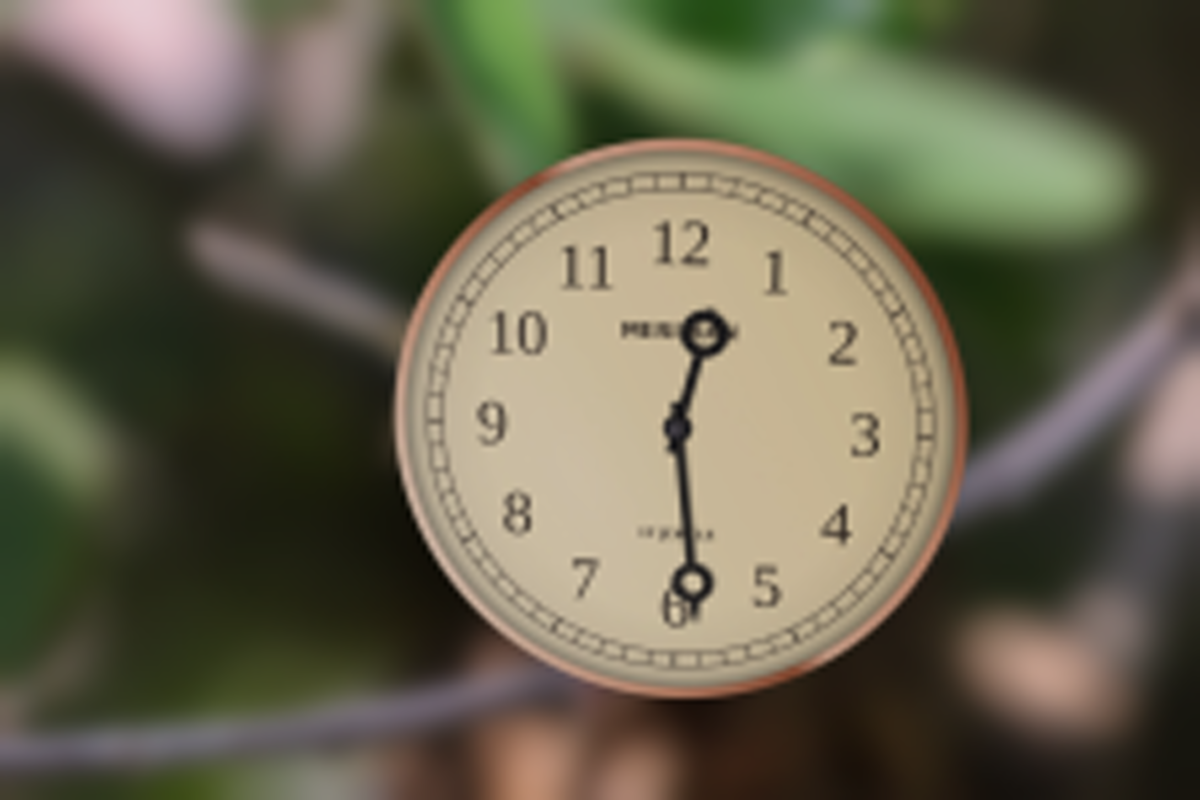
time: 12:29
